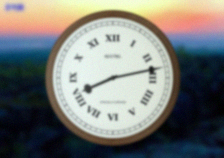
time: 8:13
